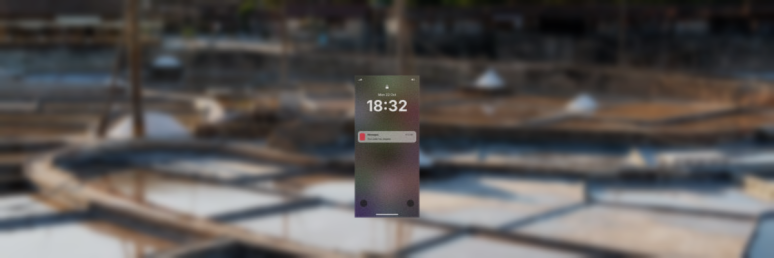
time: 18:32
